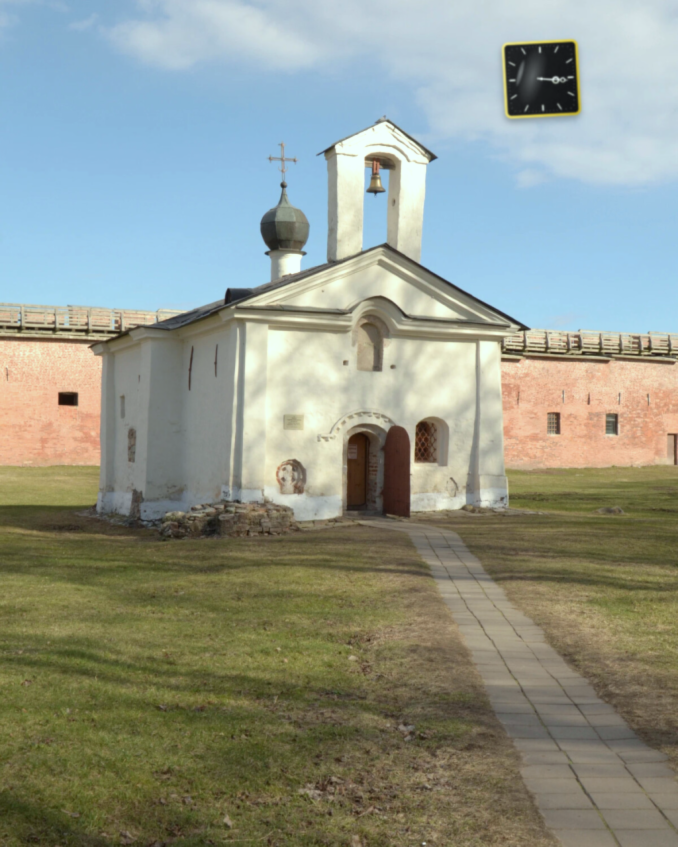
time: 3:16
